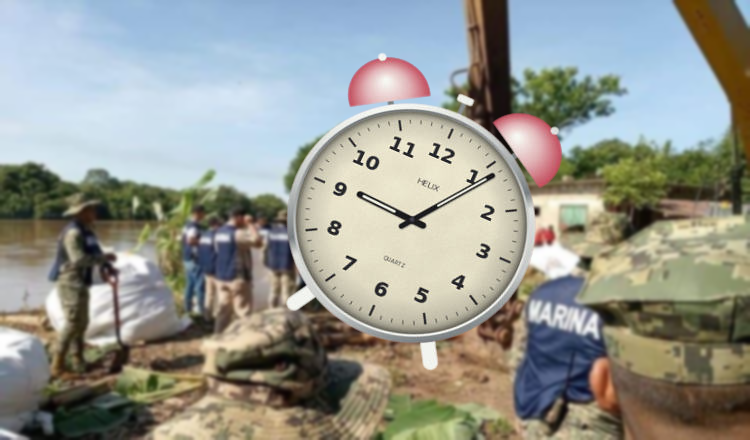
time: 9:06
